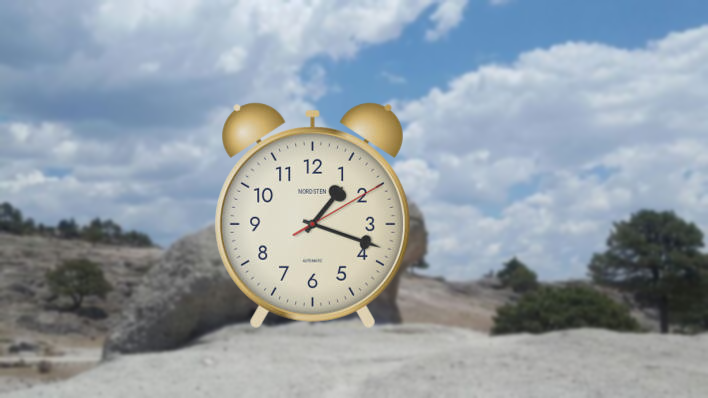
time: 1:18:10
